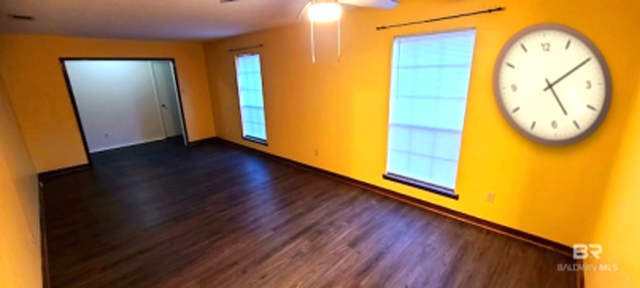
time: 5:10
